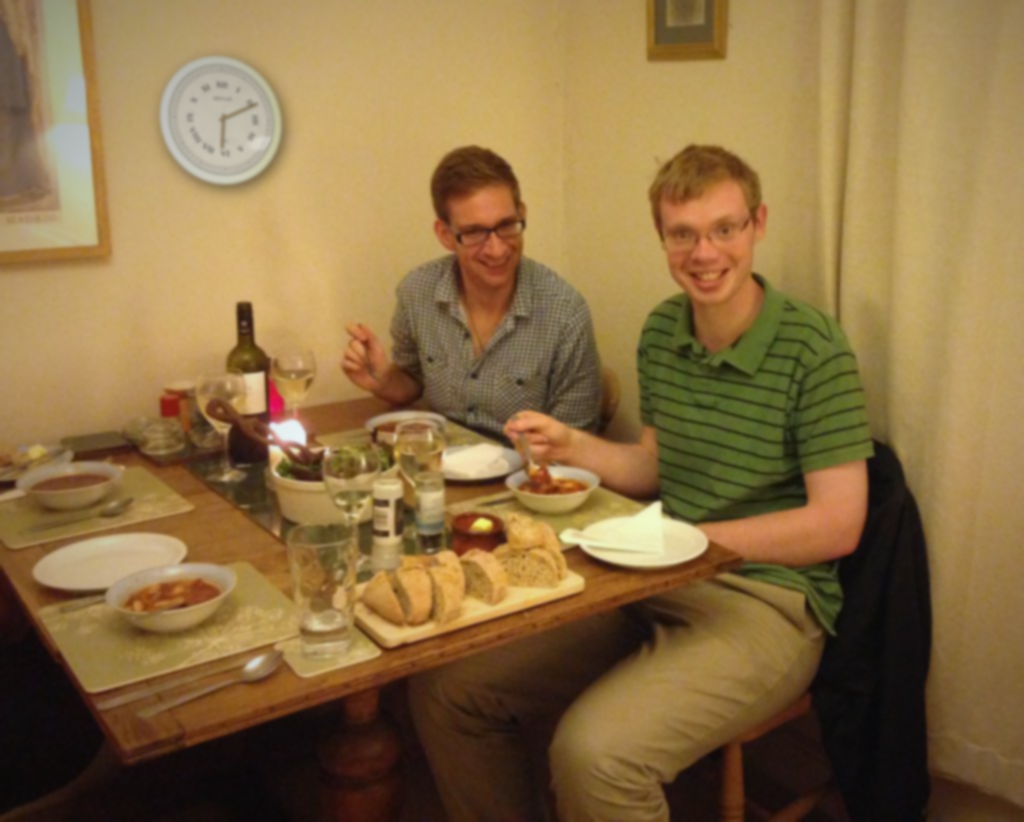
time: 6:11
